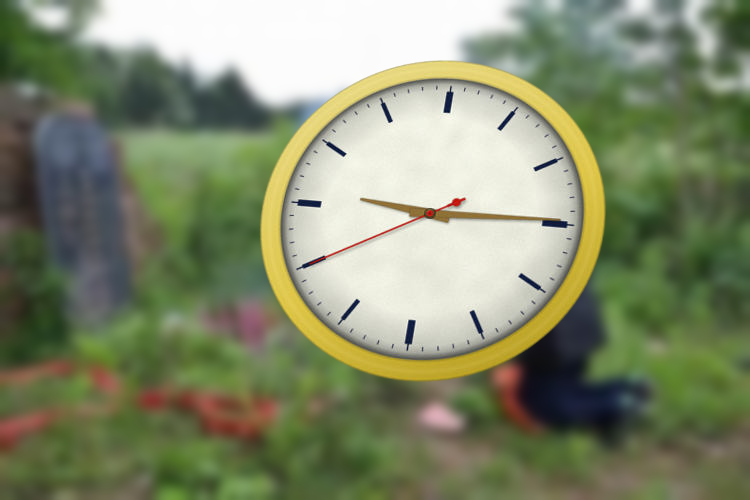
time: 9:14:40
